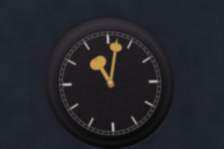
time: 11:02
